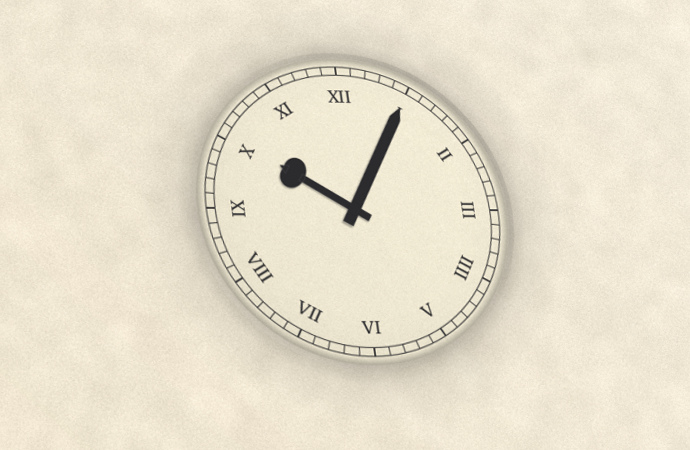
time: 10:05
